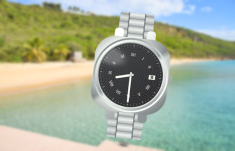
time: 8:30
